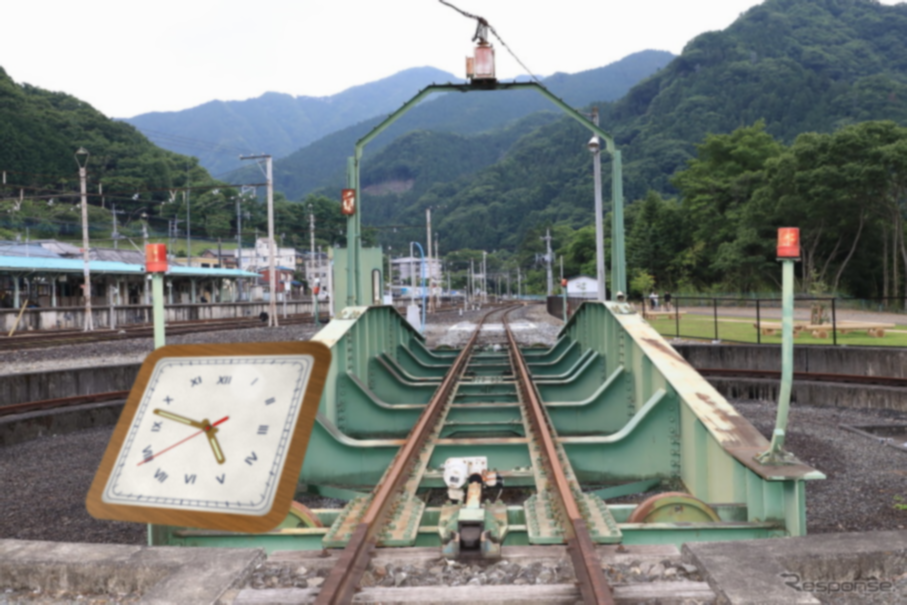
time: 4:47:39
